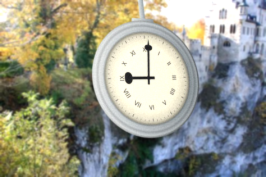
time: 9:01
